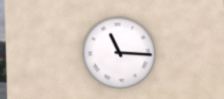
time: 11:16
